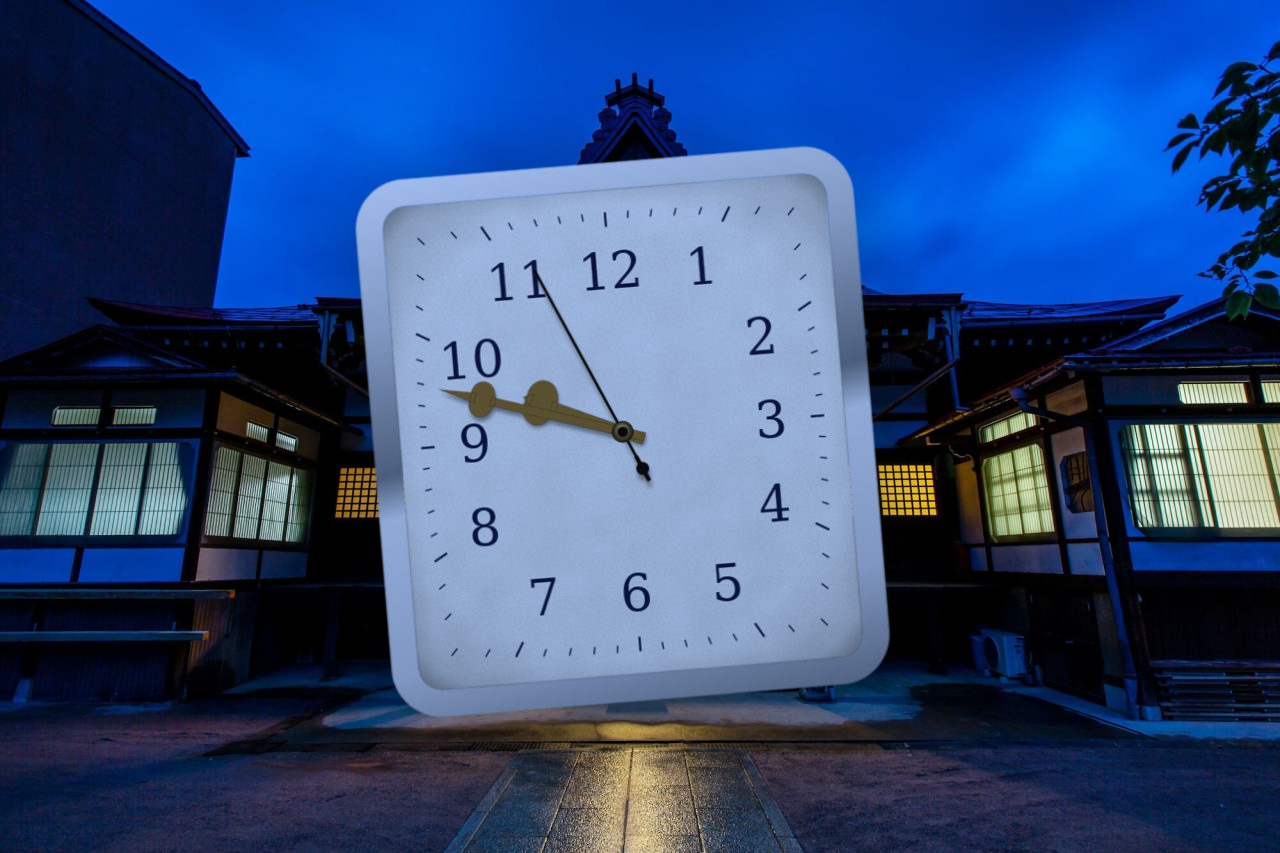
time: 9:47:56
